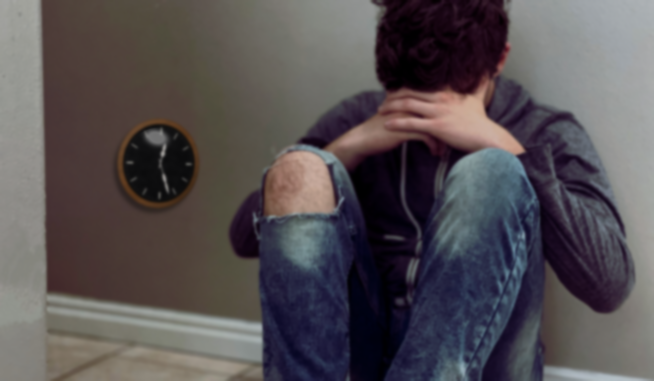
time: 12:27
